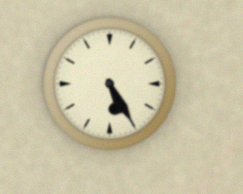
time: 5:25
